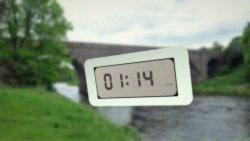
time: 1:14
